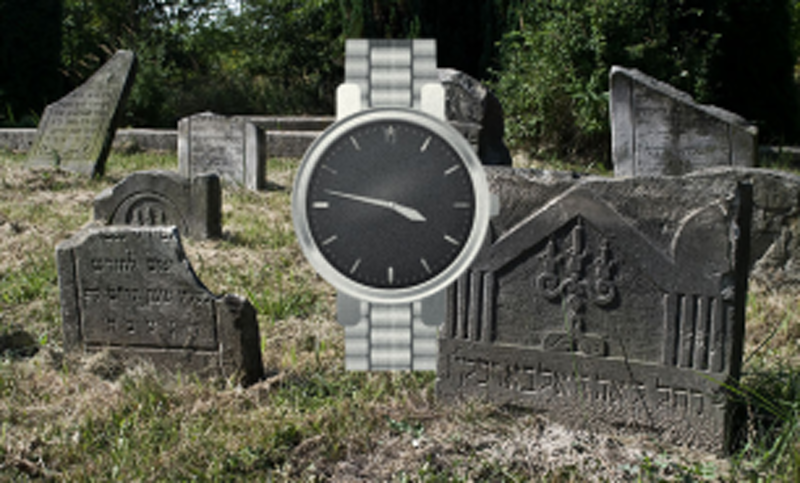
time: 3:47
